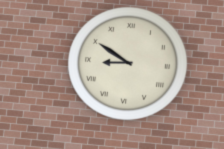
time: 8:50
